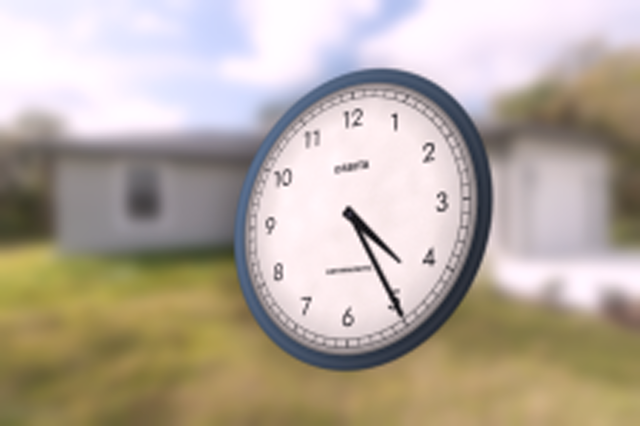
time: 4:25
